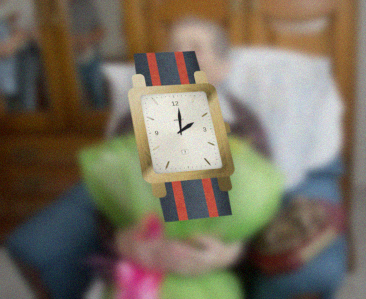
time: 2:01
